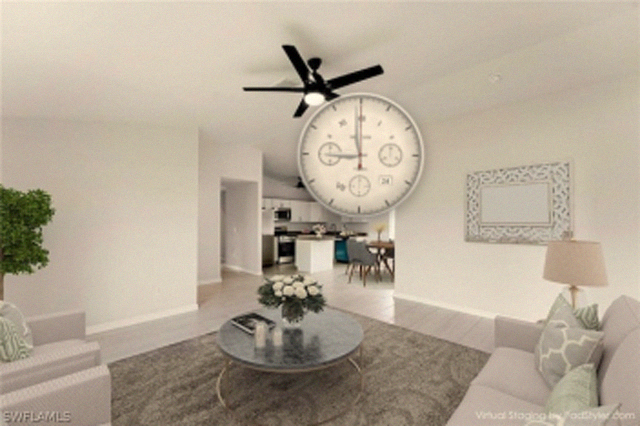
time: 8:59
